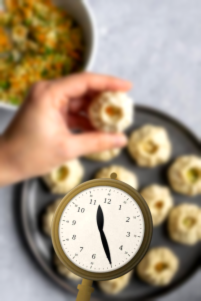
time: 11:25
